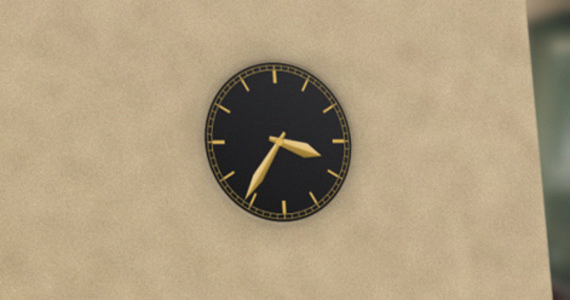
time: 3:36
